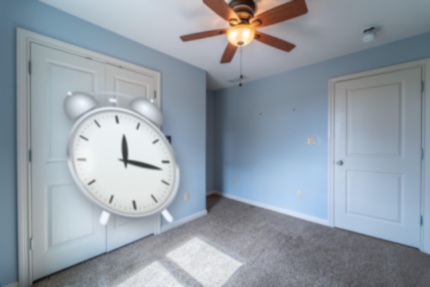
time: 12:17
